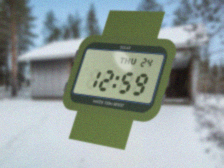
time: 12:59
